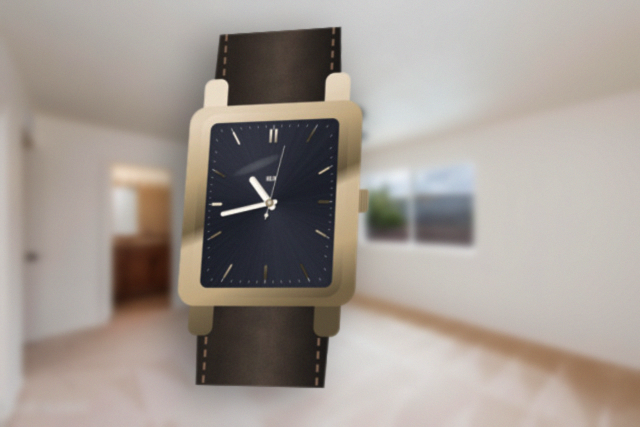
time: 10:43:02
